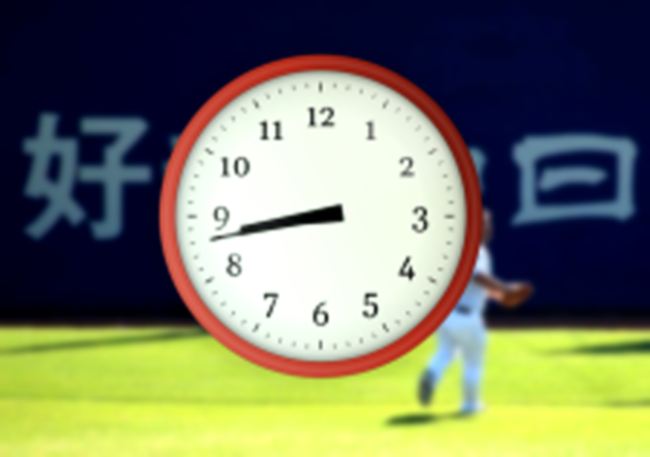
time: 8:43
